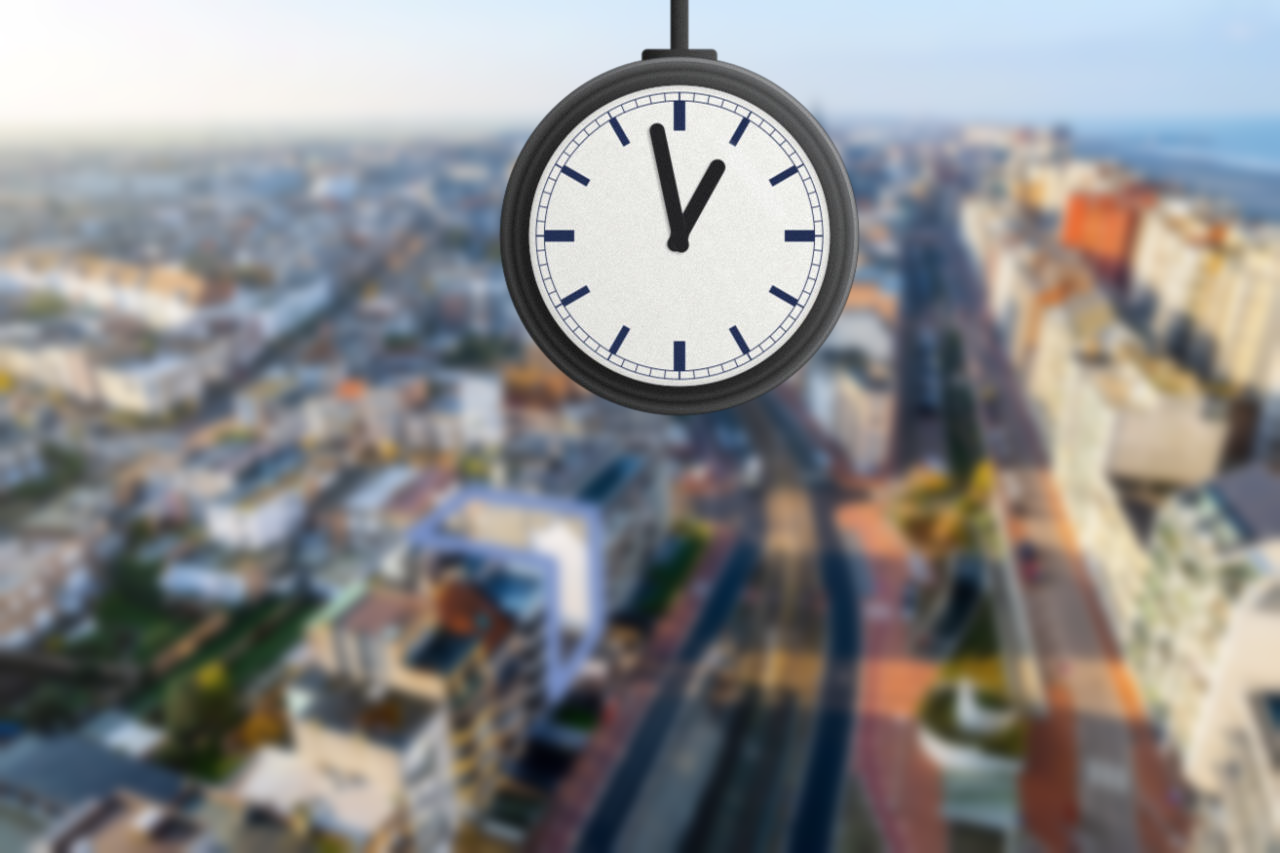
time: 12:58
